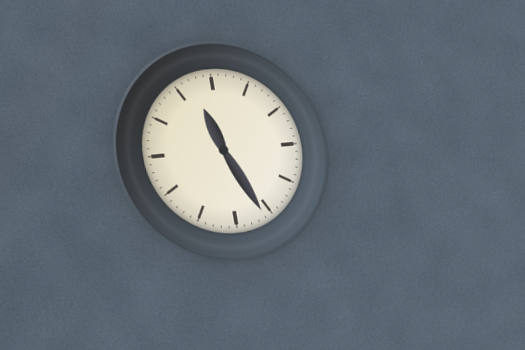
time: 11:26
